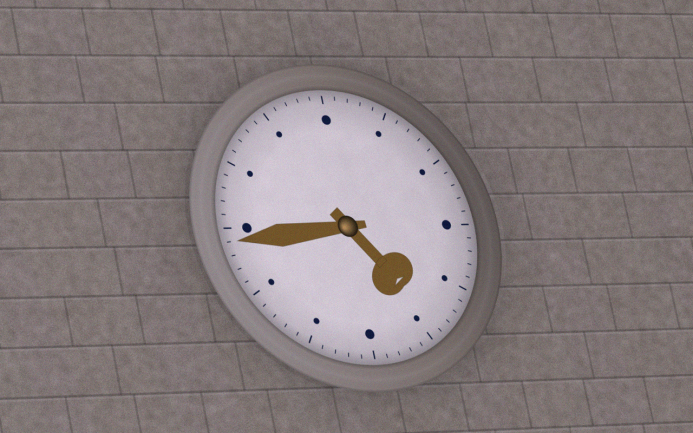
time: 4:44
